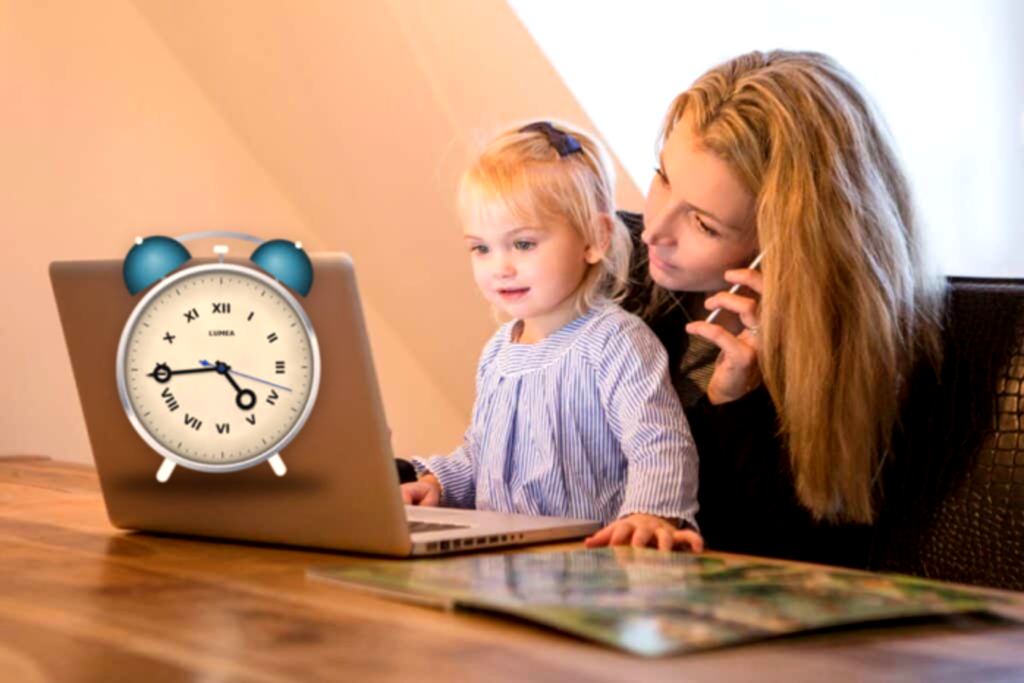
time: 4:44:18
